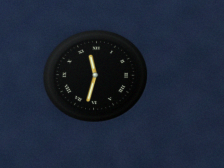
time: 11:32
